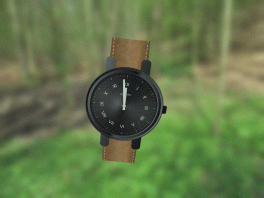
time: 11:59
